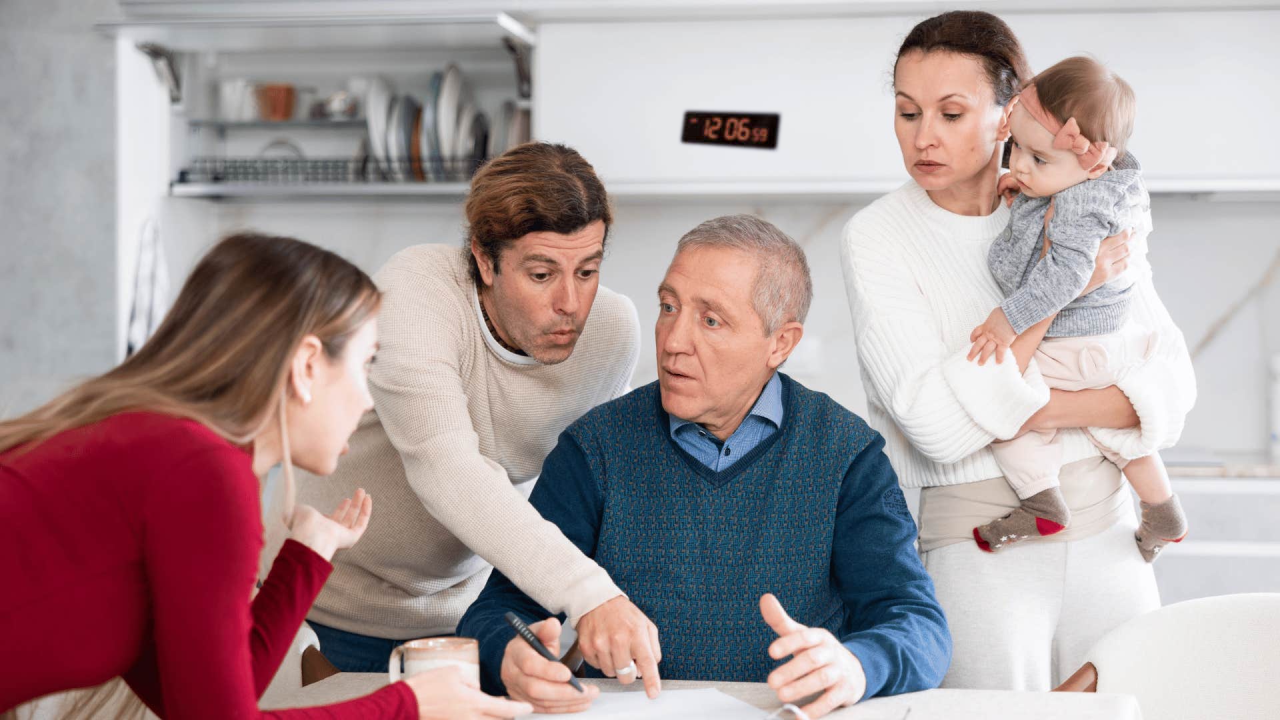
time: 12:06
